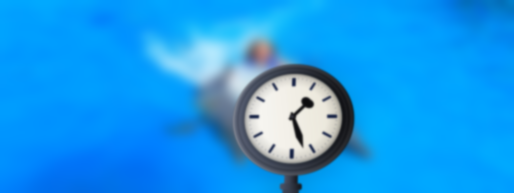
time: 1:27
